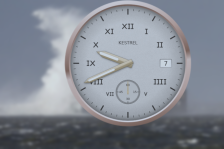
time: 9:41
